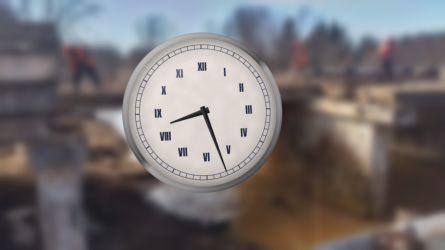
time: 8:27
